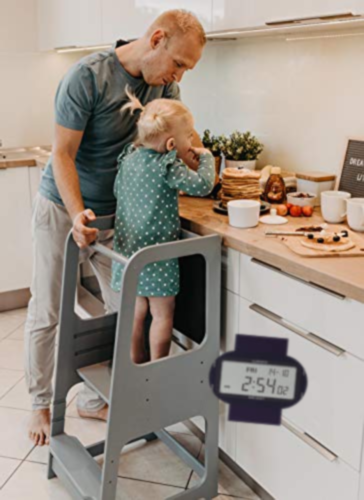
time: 2:54
